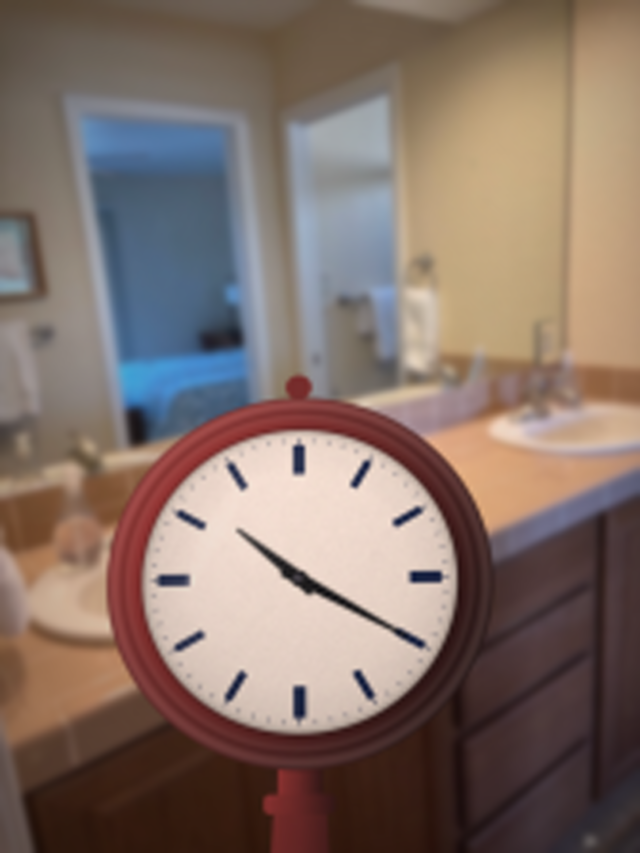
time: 10:20
